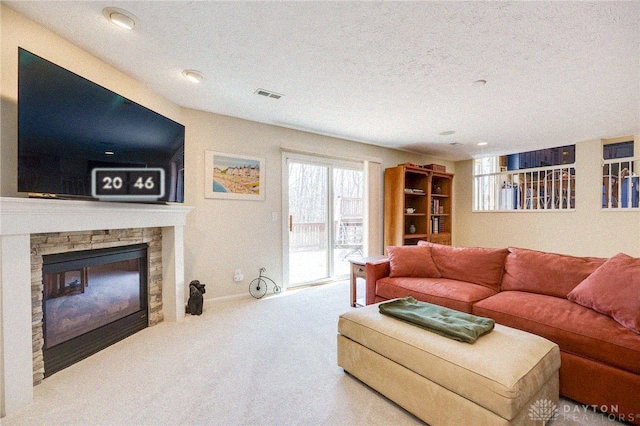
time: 20:46
